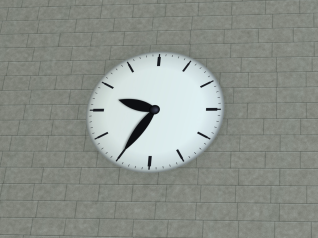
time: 9:35
